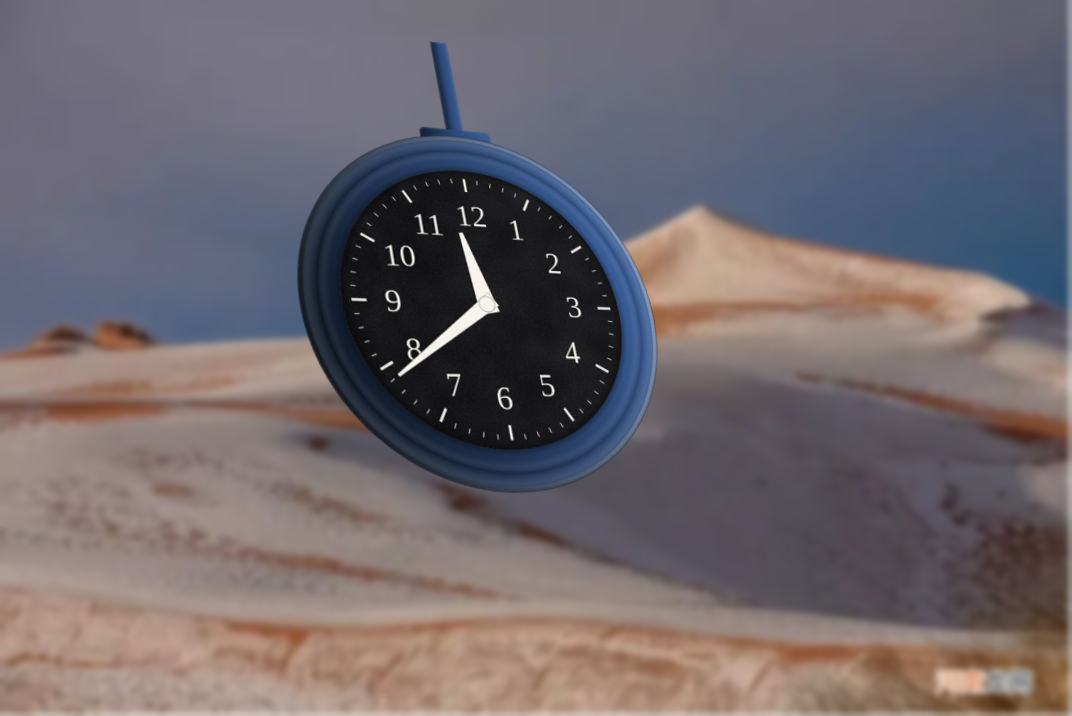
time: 11:39
